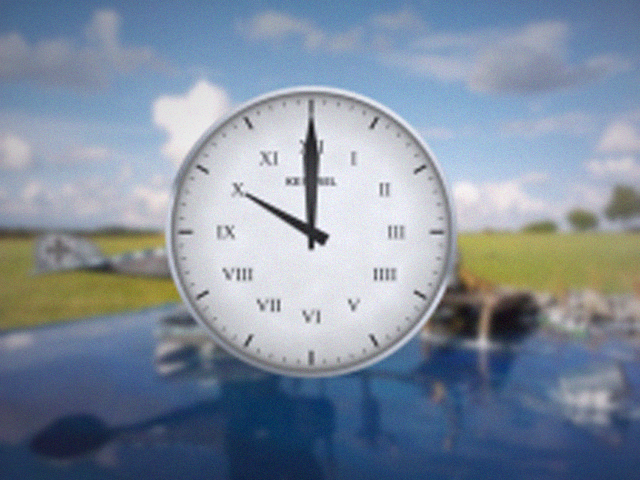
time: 10:00
